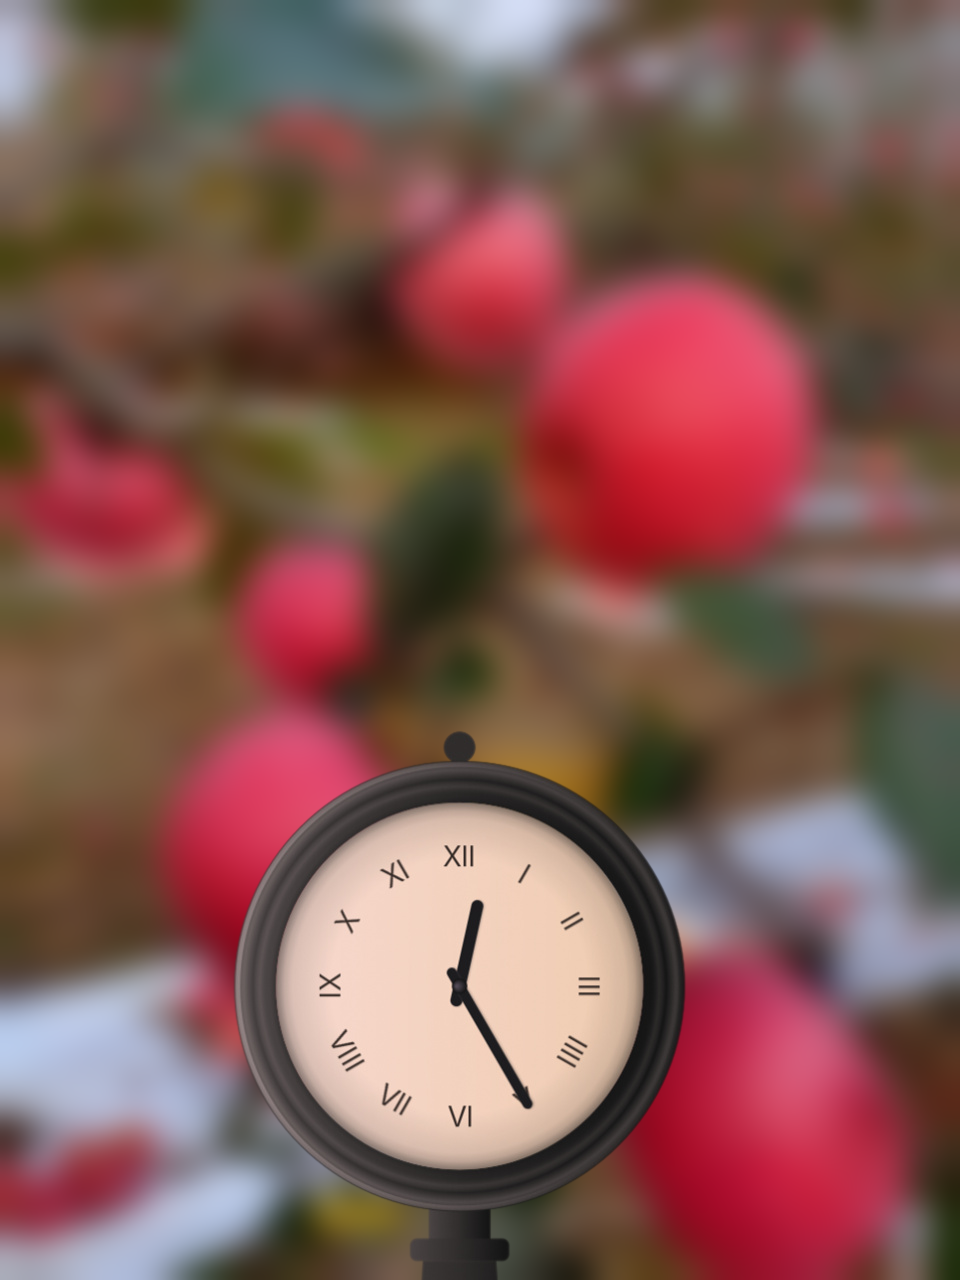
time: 12:25
